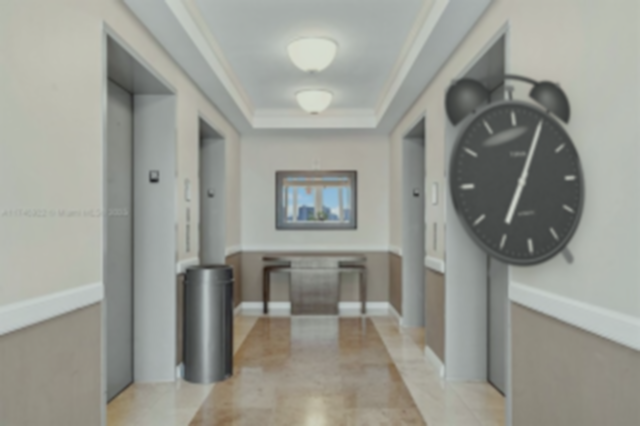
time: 7:05
